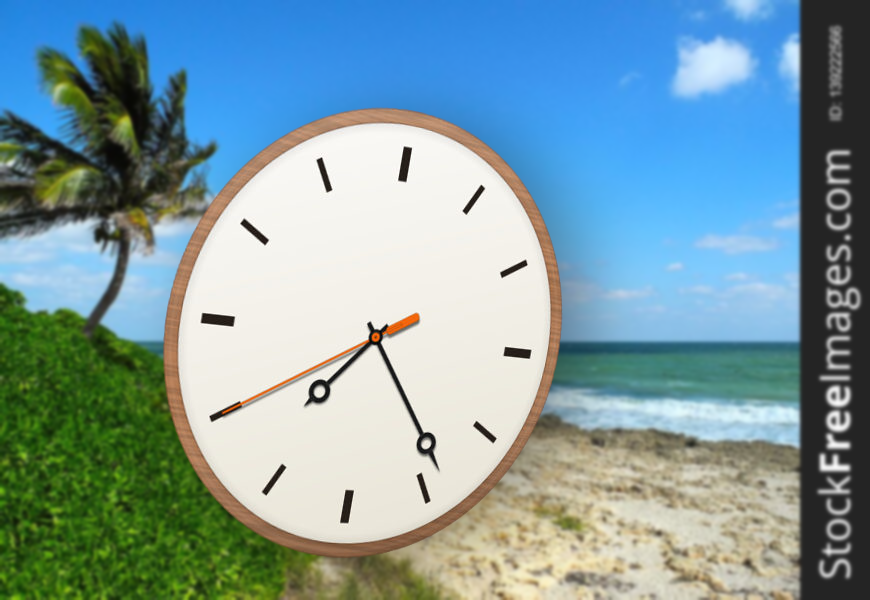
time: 7:23:40
